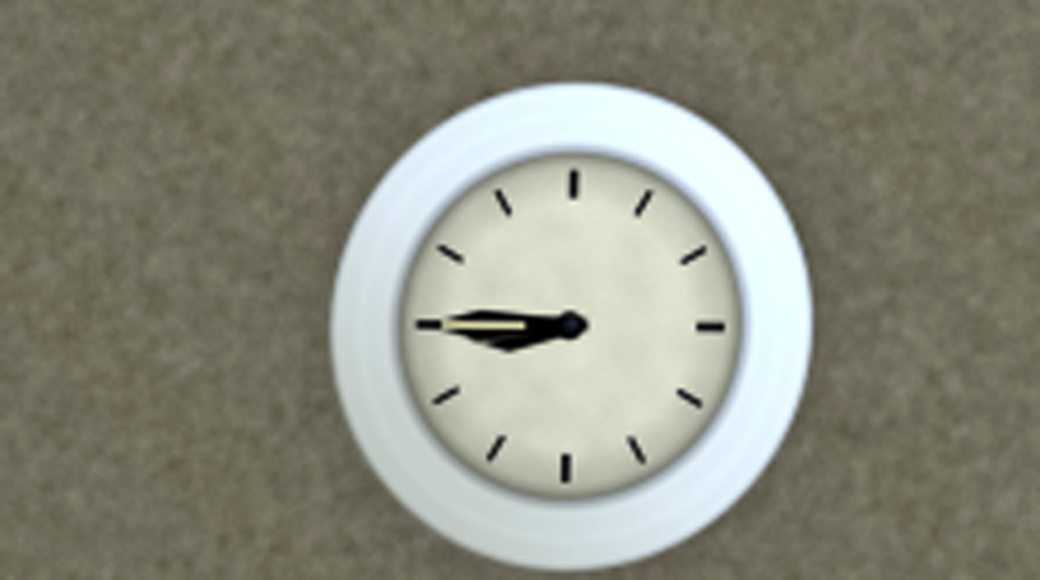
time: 8:45
